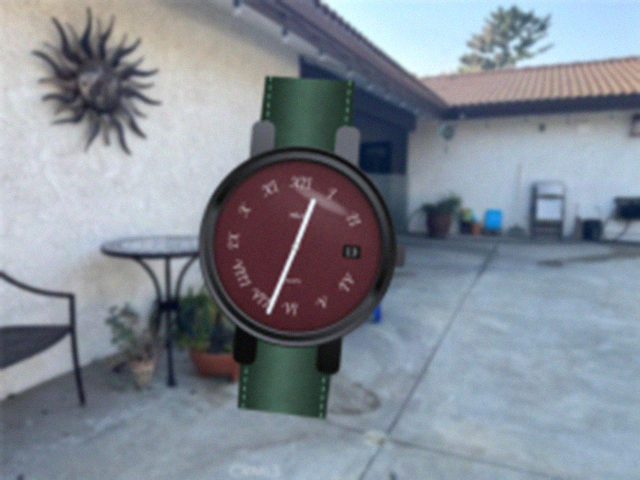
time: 12:33
